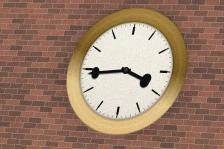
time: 3:44
